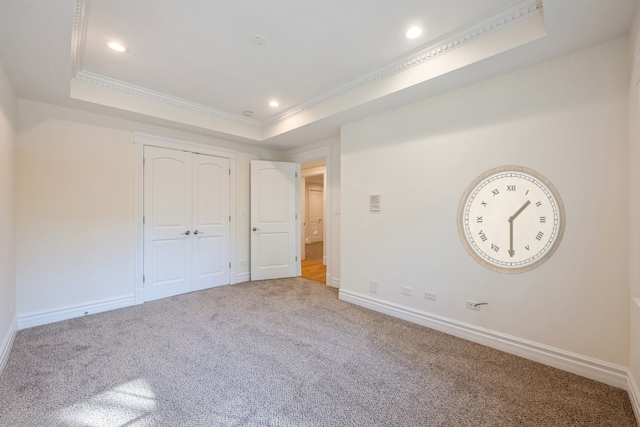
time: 1:30
